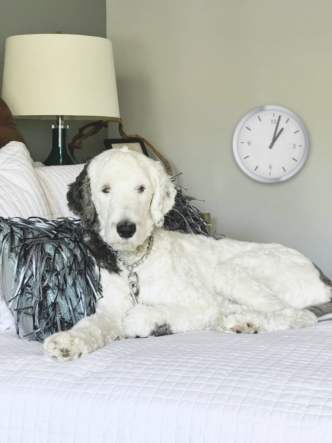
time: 1:02
